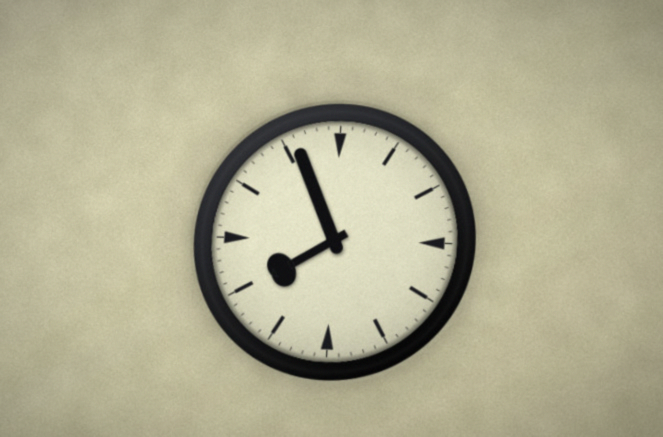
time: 7:56
